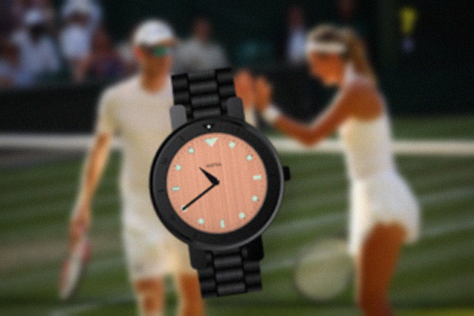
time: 10:40
